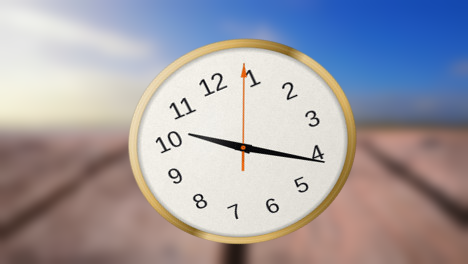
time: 10:21:04
